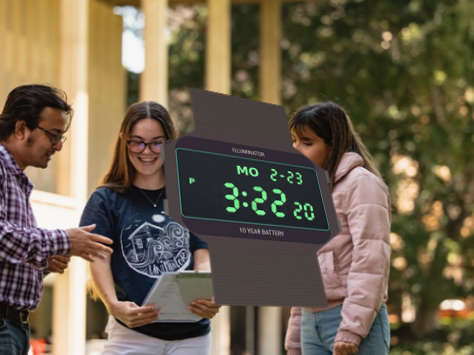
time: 3:22:20
